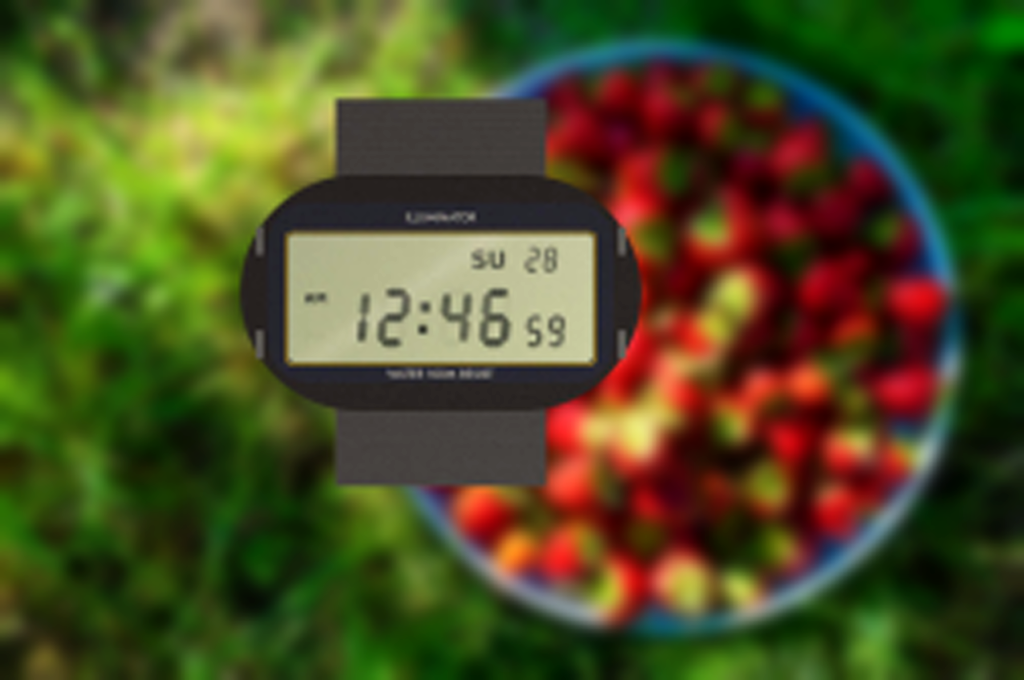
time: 12:46:59
